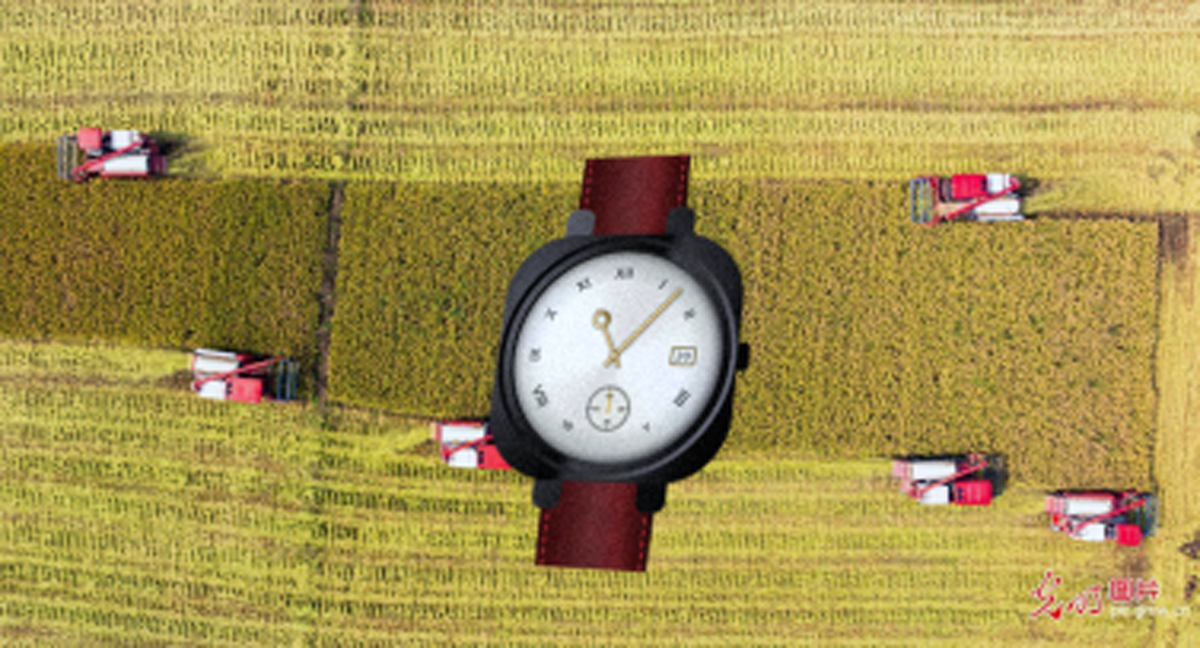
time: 11:07
